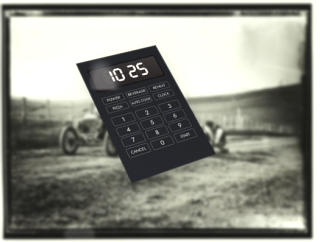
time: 10:25
